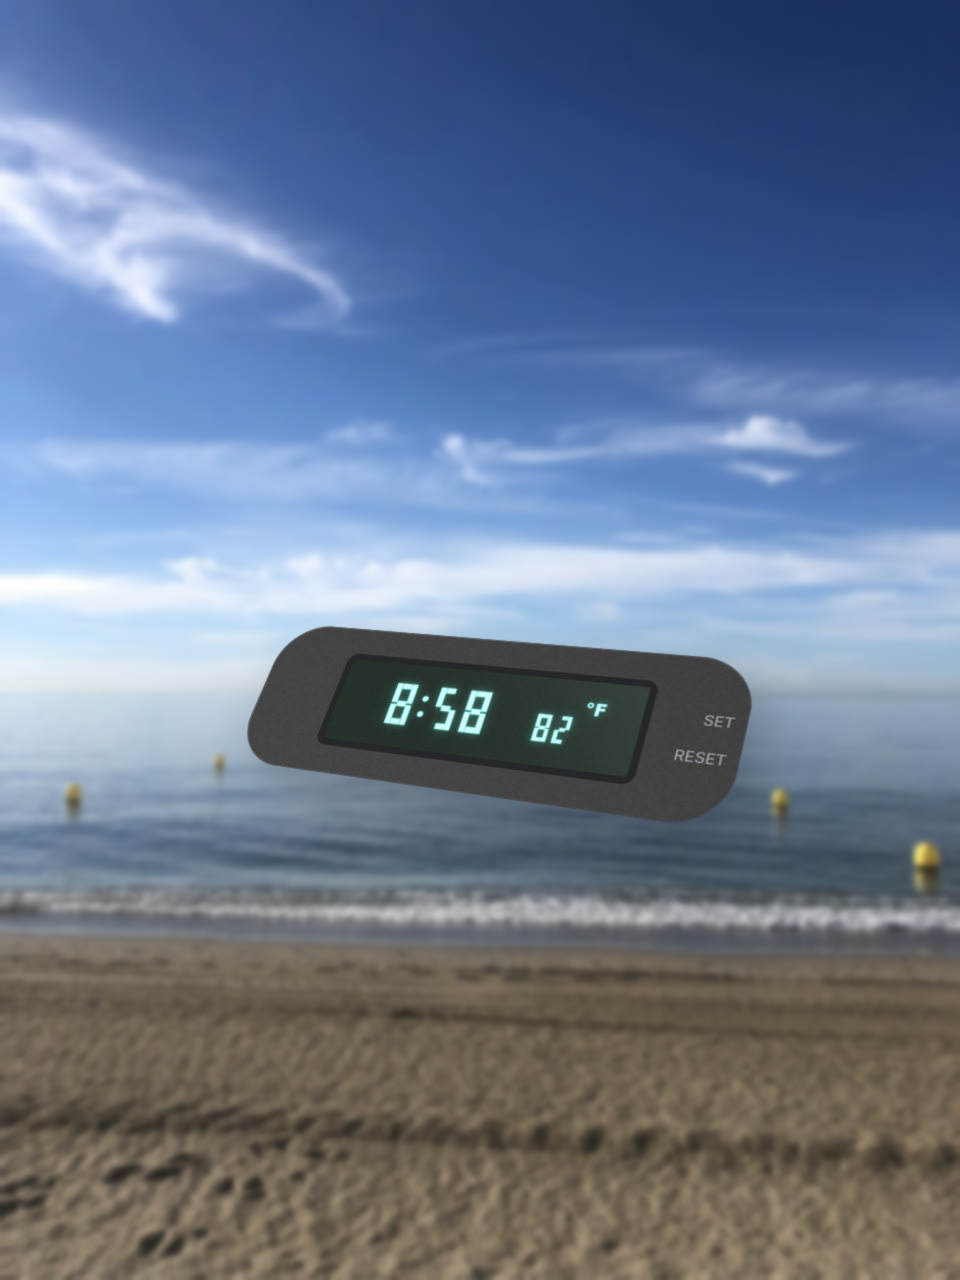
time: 8:58
